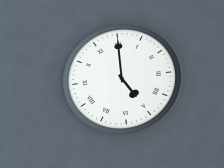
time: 5:00
